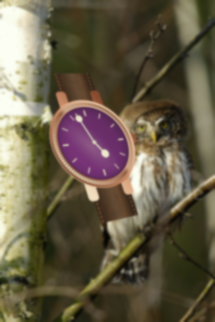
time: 4:57
